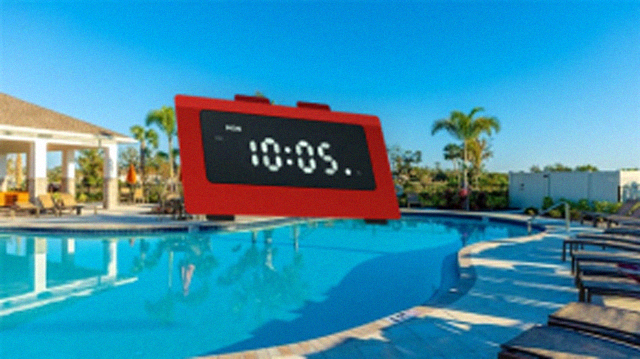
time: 10:05
